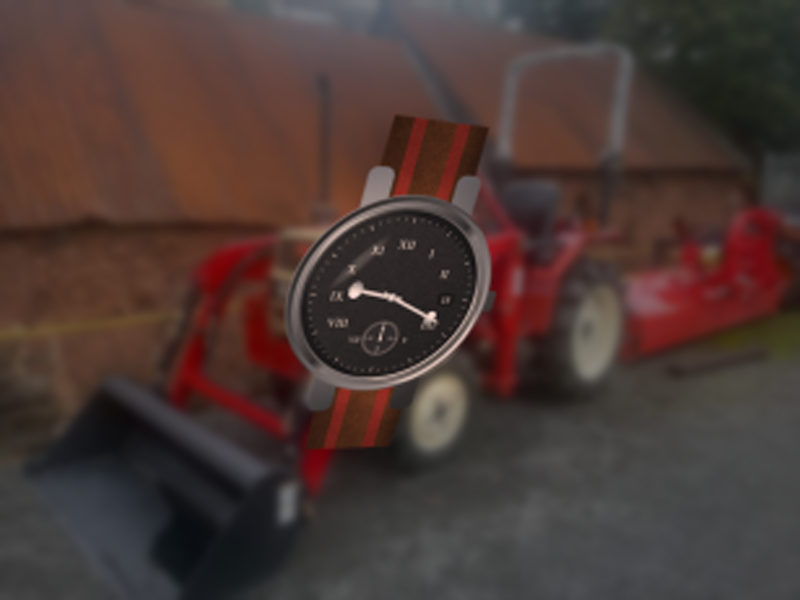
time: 9:19
